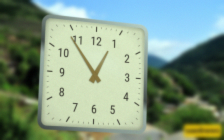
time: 12:54
